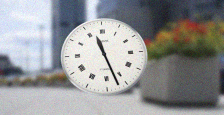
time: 11:27
